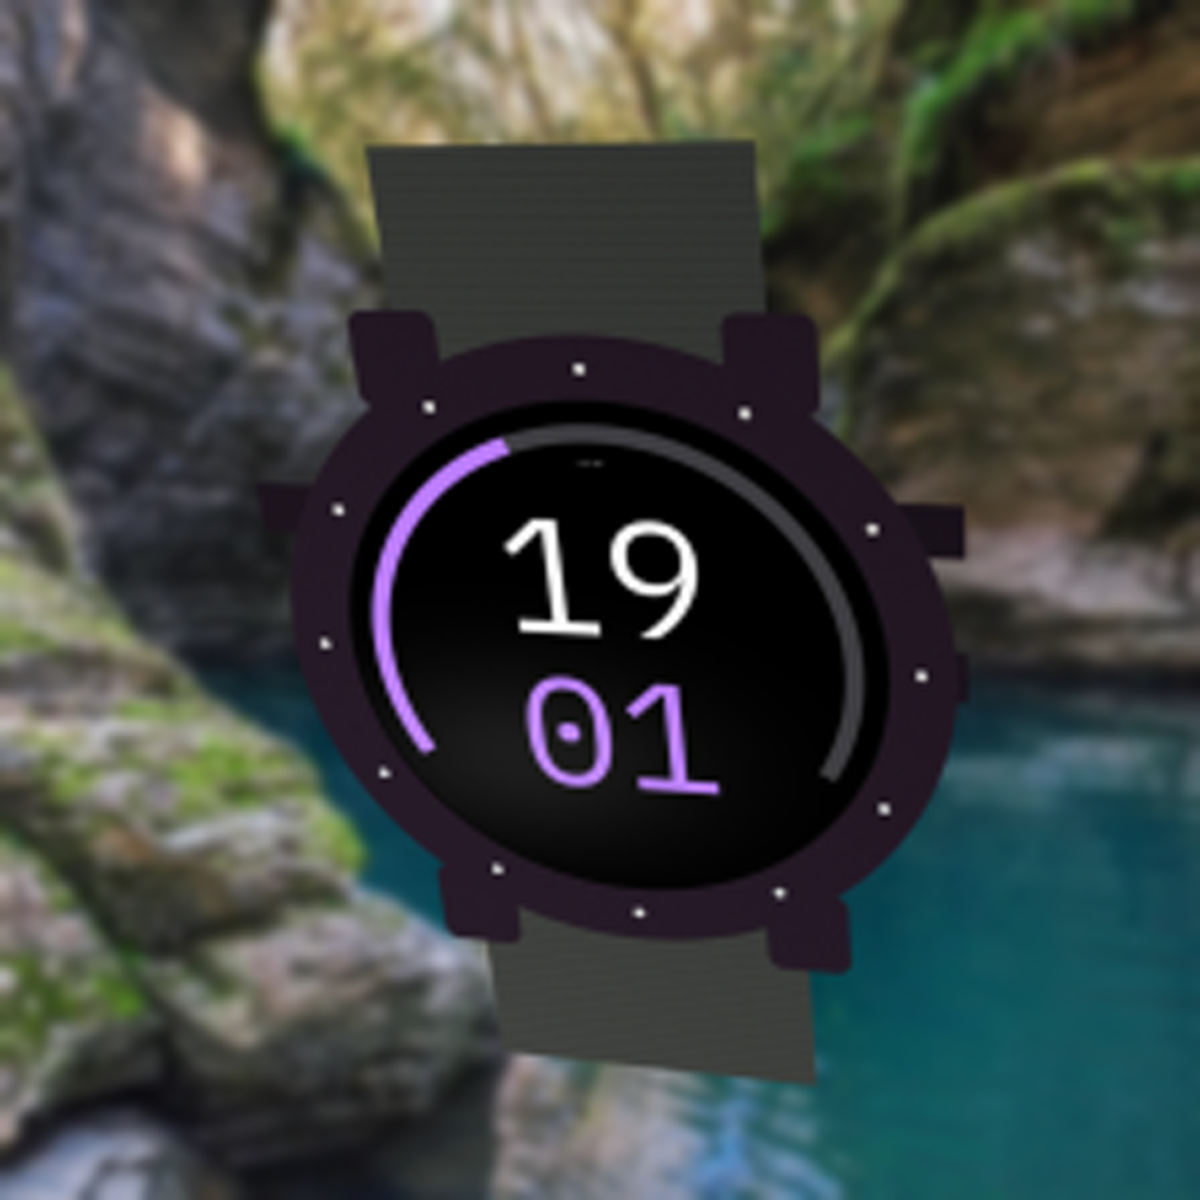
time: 19:01
